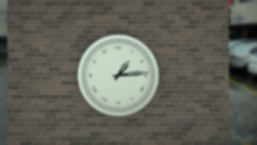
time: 1:14
